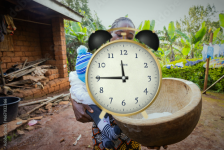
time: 11:45
